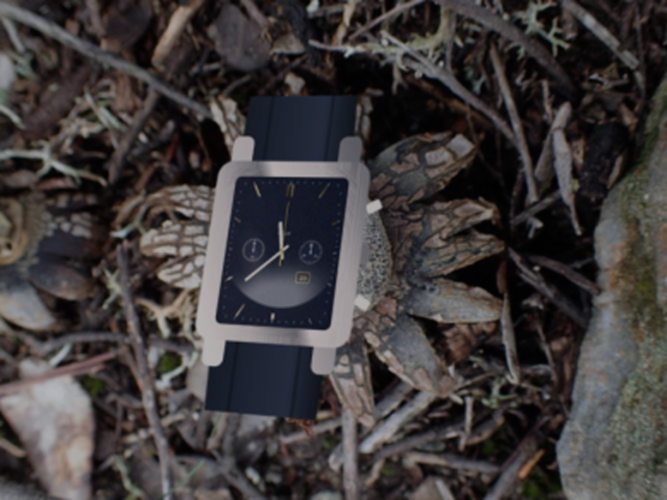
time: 11:38
